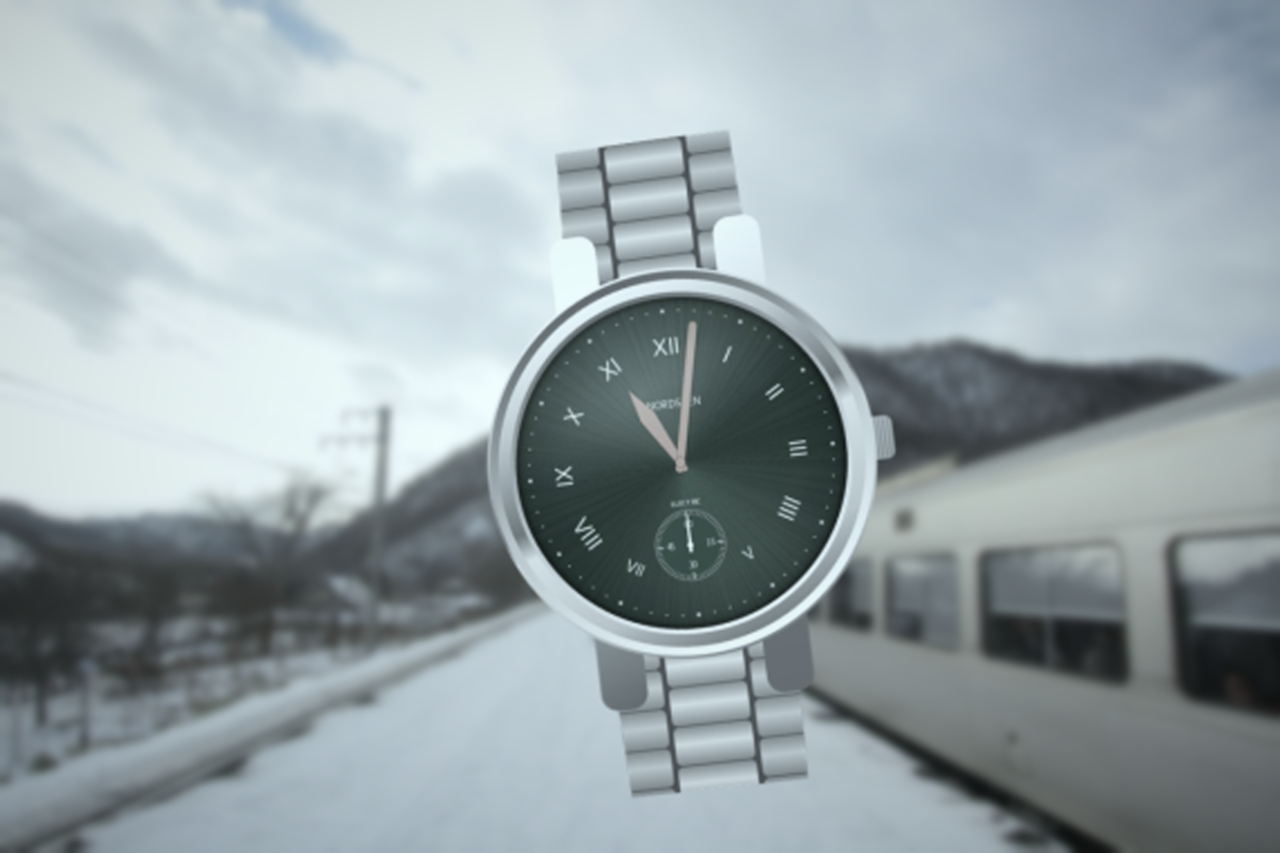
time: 11:02
